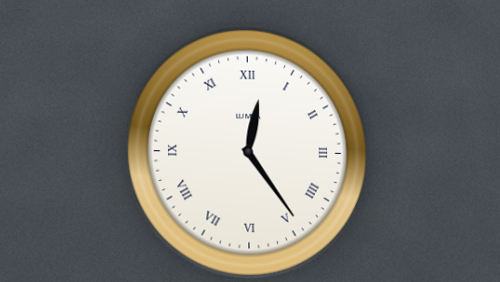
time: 12:24
